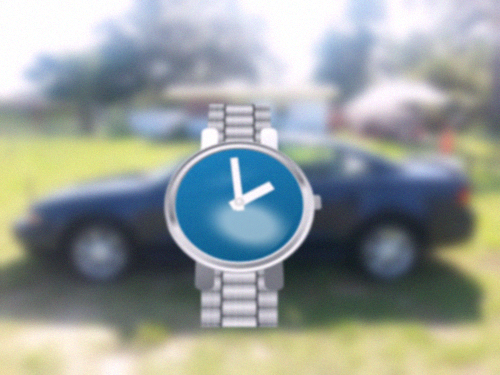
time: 1:59
